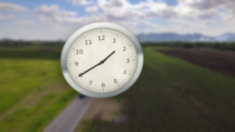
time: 1:40
